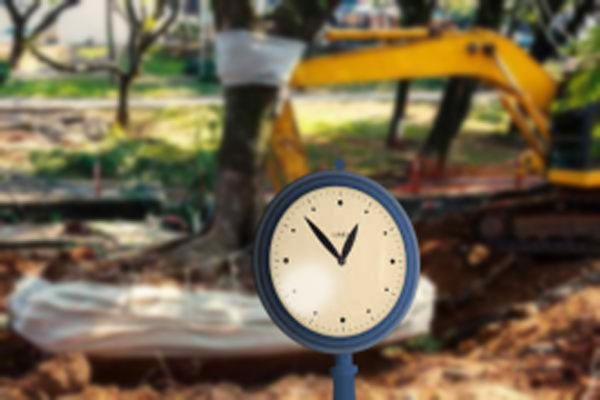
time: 12:53
